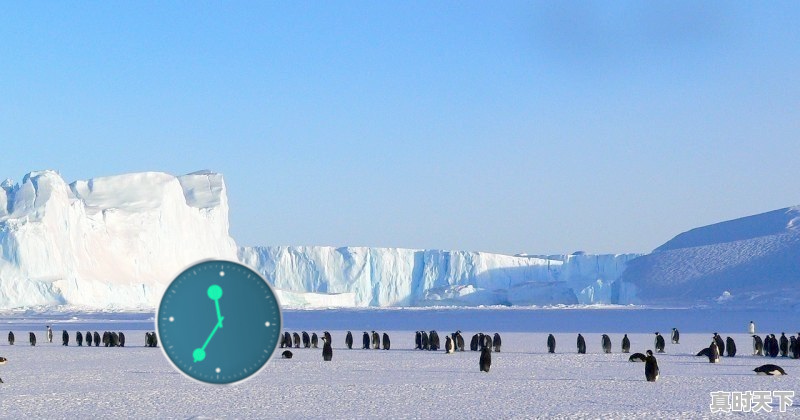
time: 11:35
